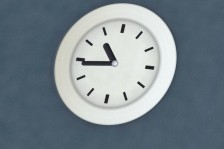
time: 10:44
